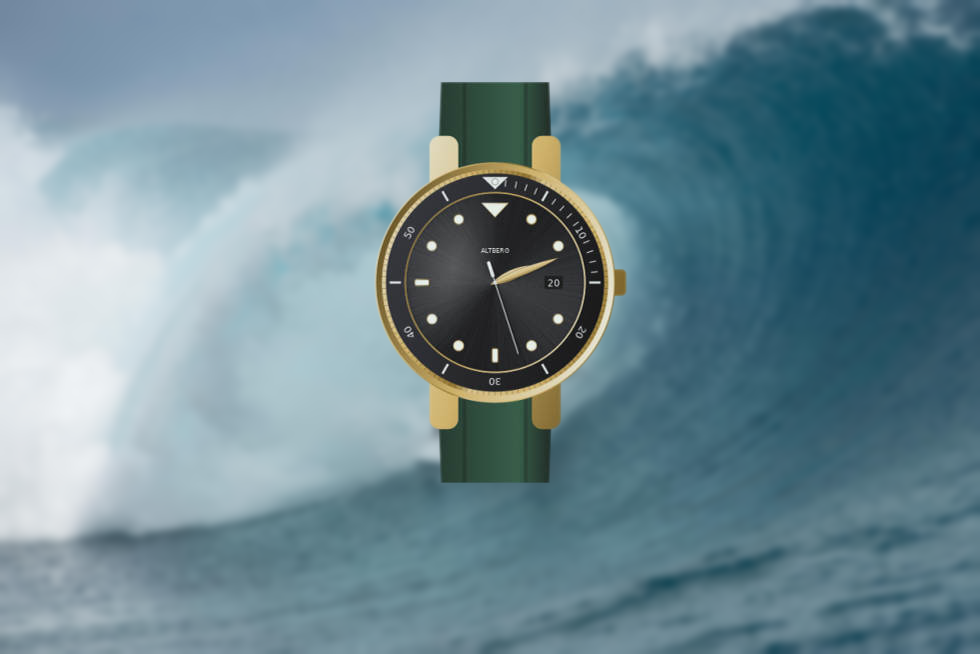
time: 2:11:27
